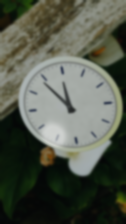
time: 11:54
